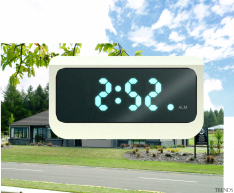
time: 2:52
